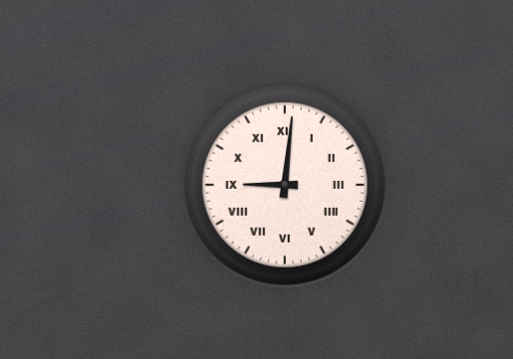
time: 9:01
